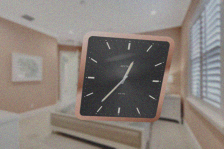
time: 12:36
